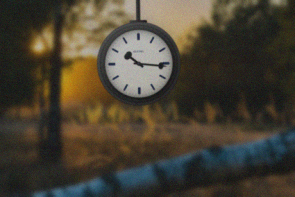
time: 10:16
